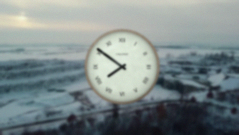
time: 7:51
